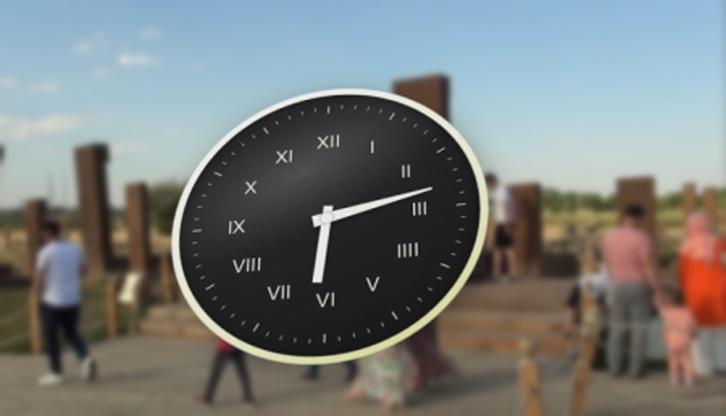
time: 6:13
